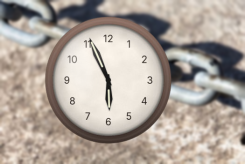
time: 5:56
